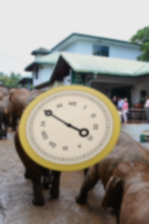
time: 3:50
